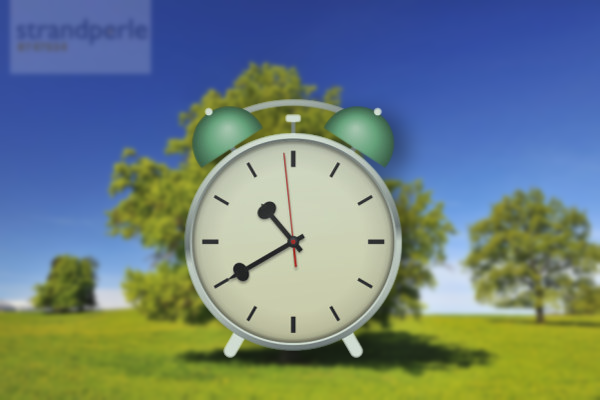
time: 10:39:59
